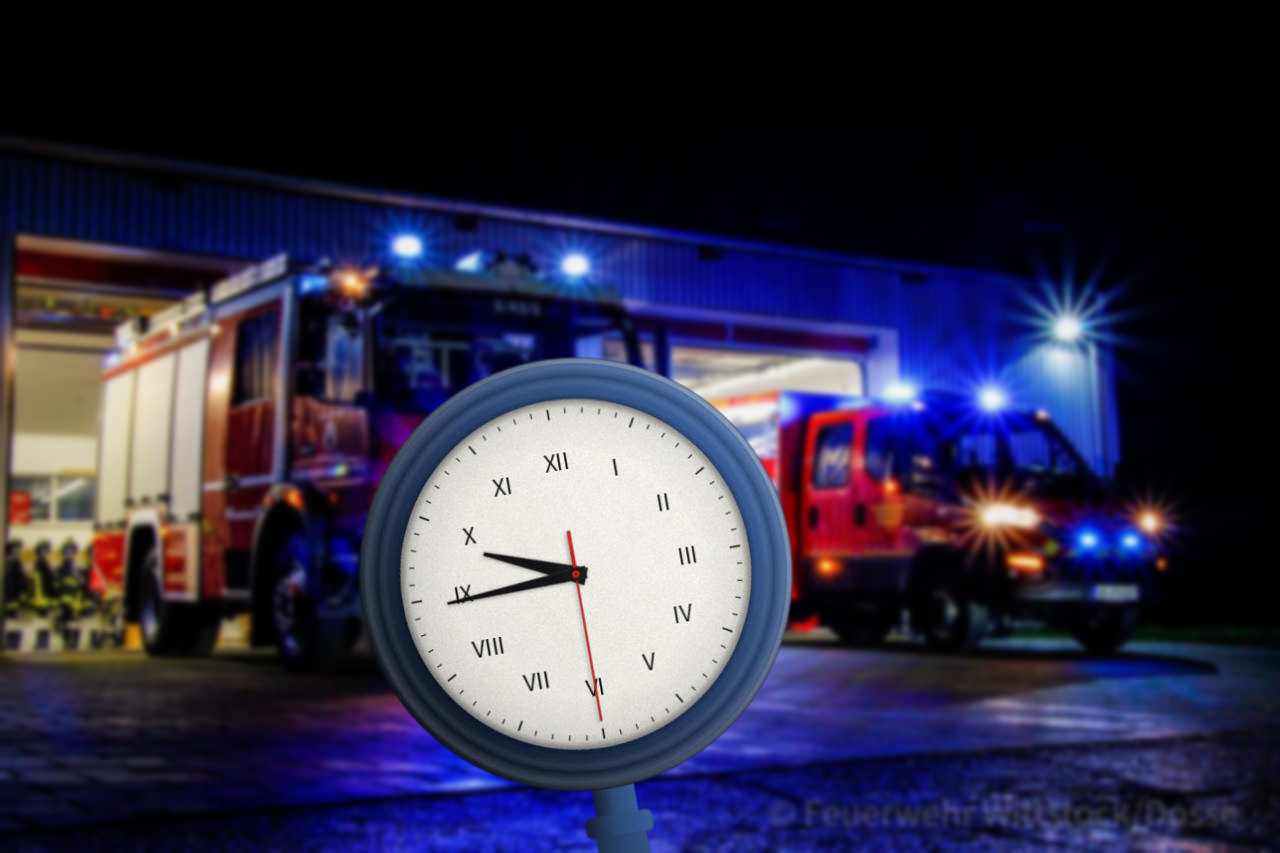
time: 9:44:30
